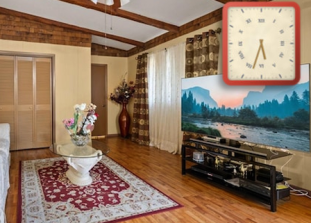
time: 5:33
